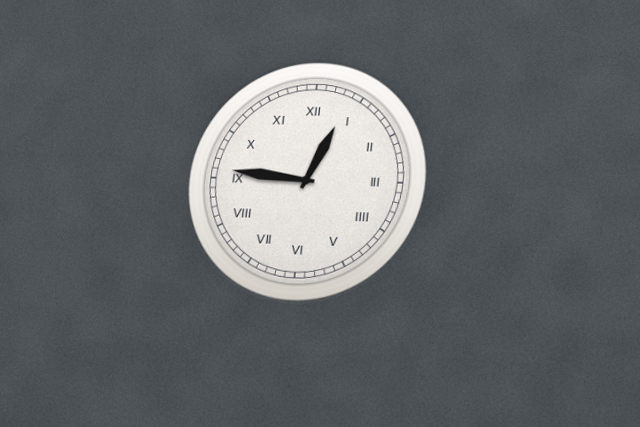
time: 12:46
